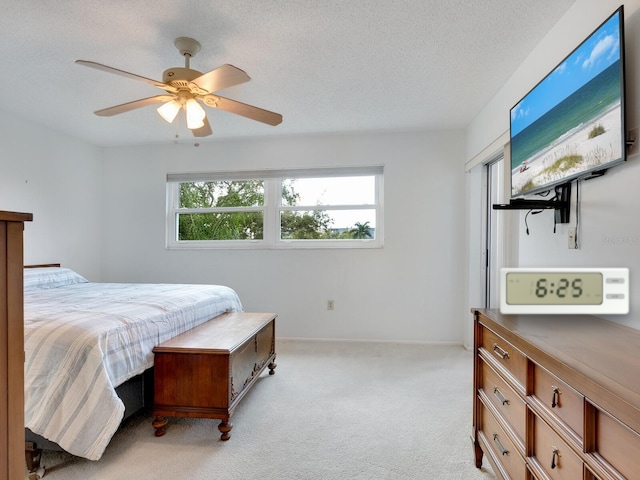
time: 6:25
